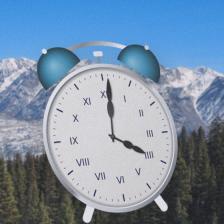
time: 4:01
